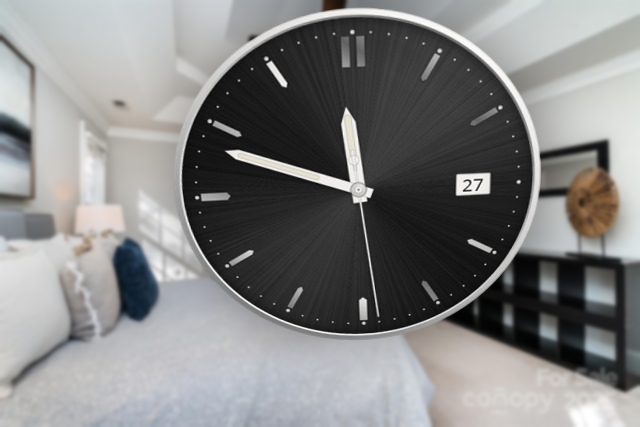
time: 11:48:29
